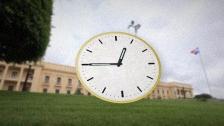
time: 12:45
